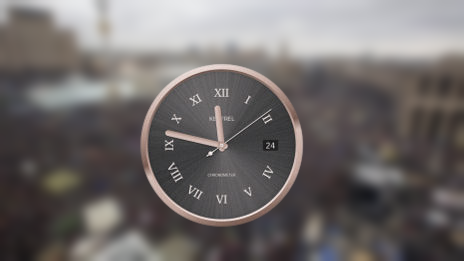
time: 11:47:09
